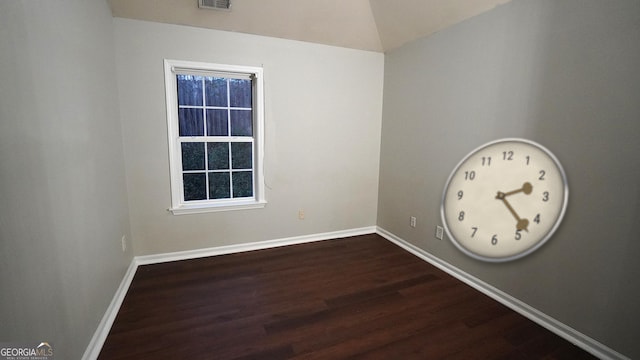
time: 2:23
